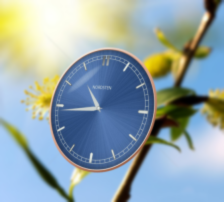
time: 10:44
